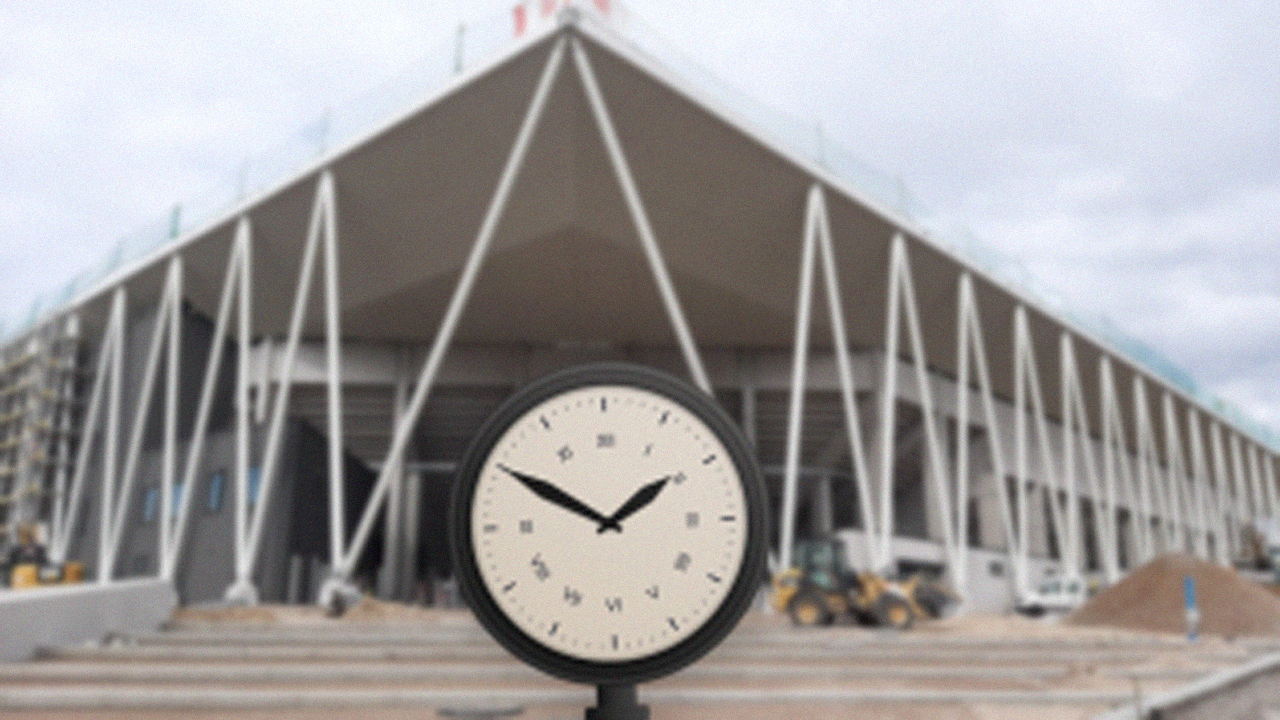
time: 1:50
